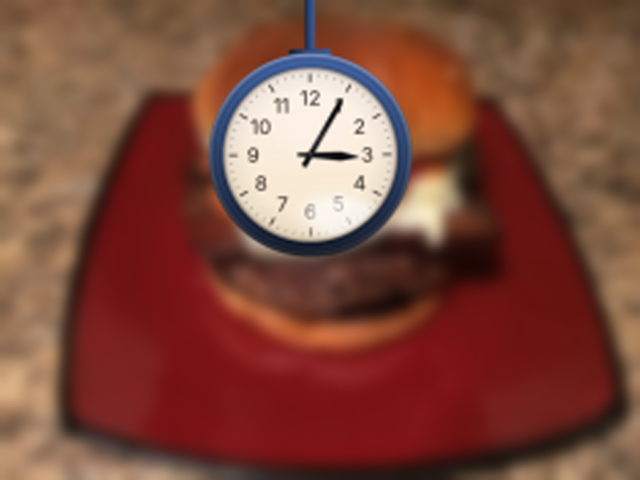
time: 3:05
